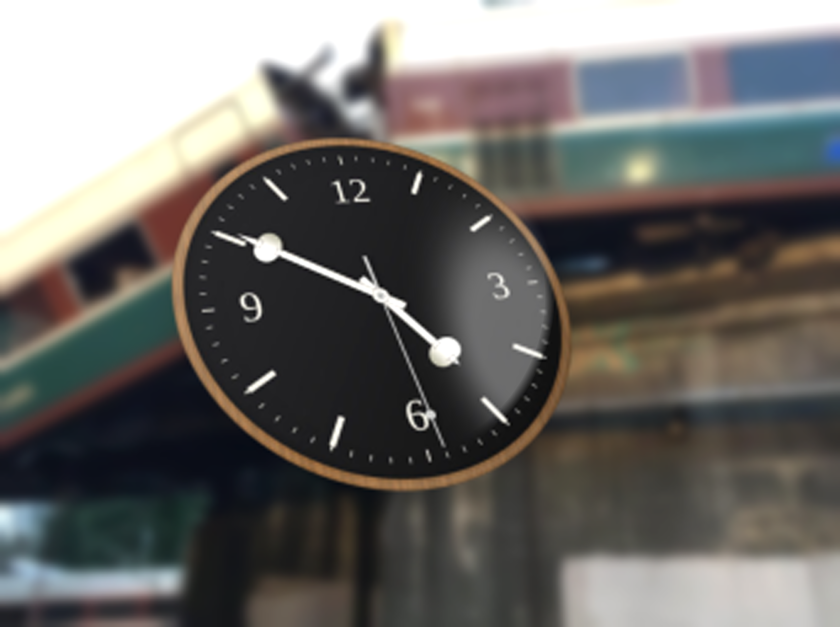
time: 4:50:29
